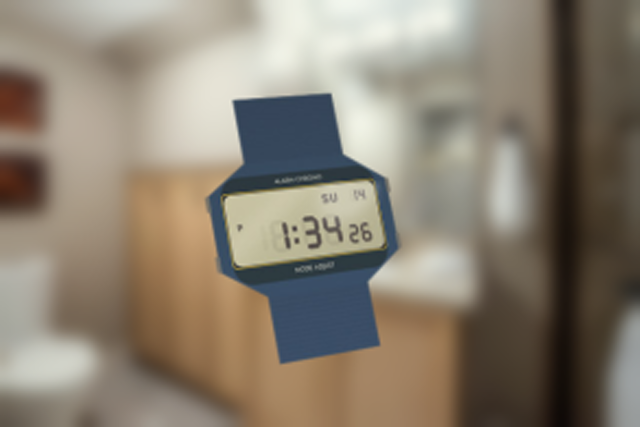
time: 1:34:26
